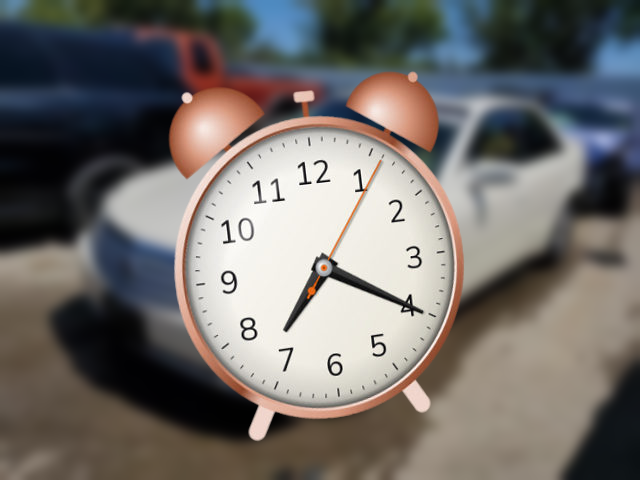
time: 7:20:06
